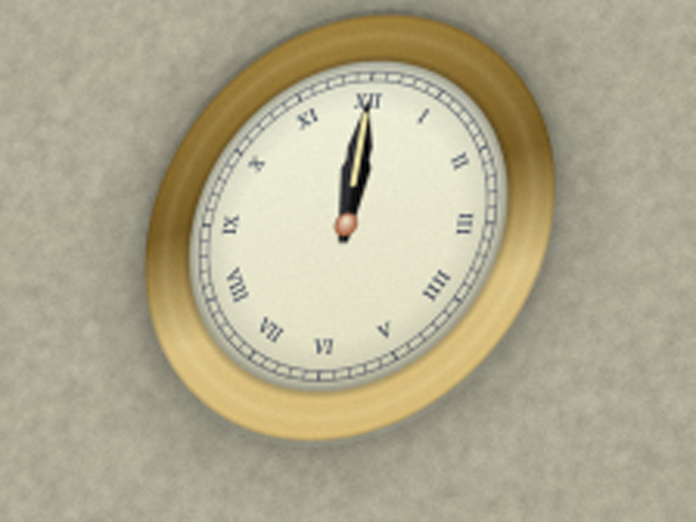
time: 12:00
